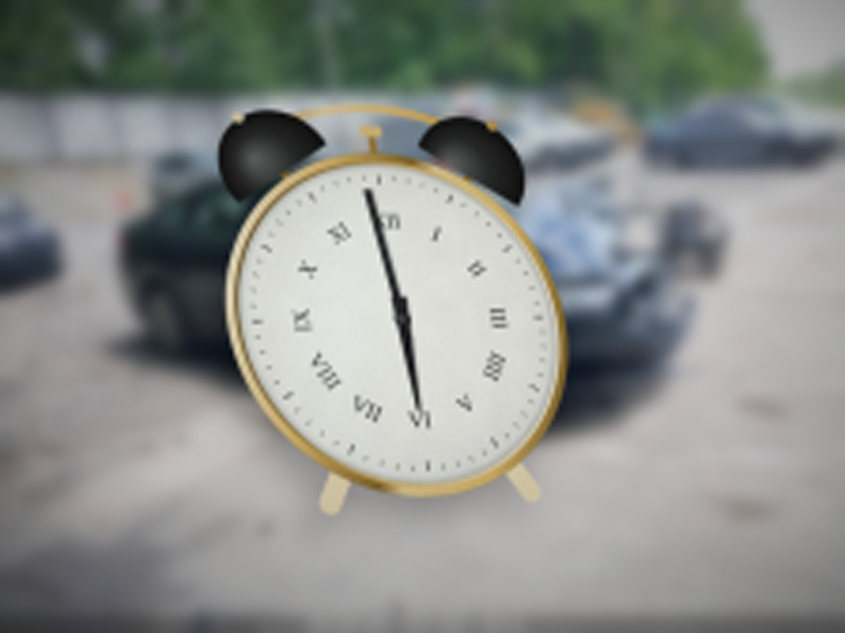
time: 5:59
